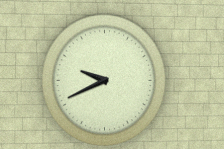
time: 9:41
